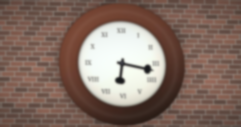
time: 6:17
